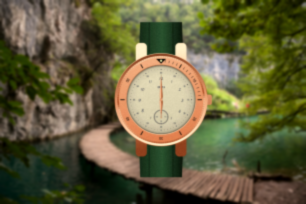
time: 6:00
